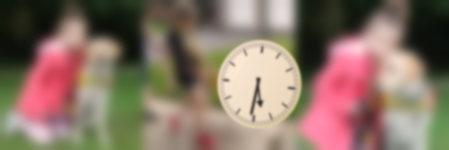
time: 5:31
